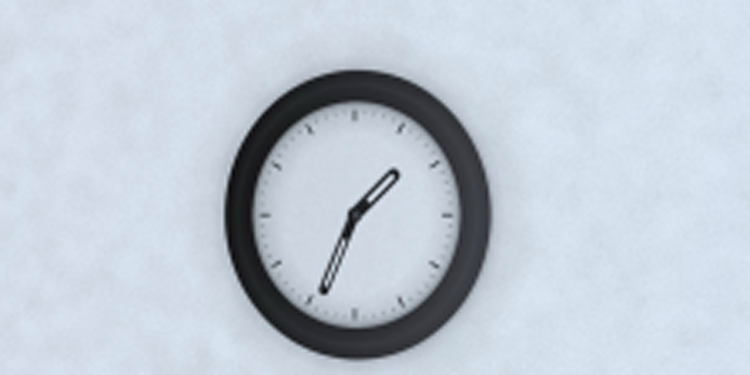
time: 1:34
